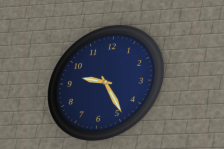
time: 9:24
